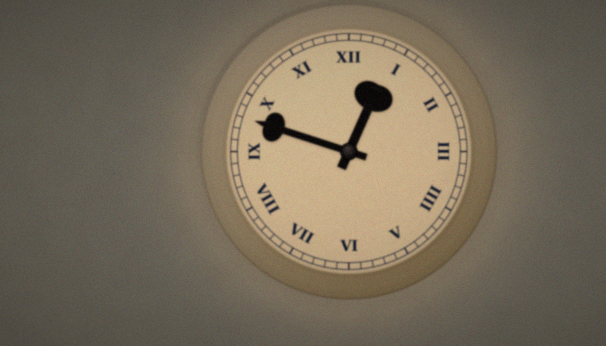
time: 12:48
